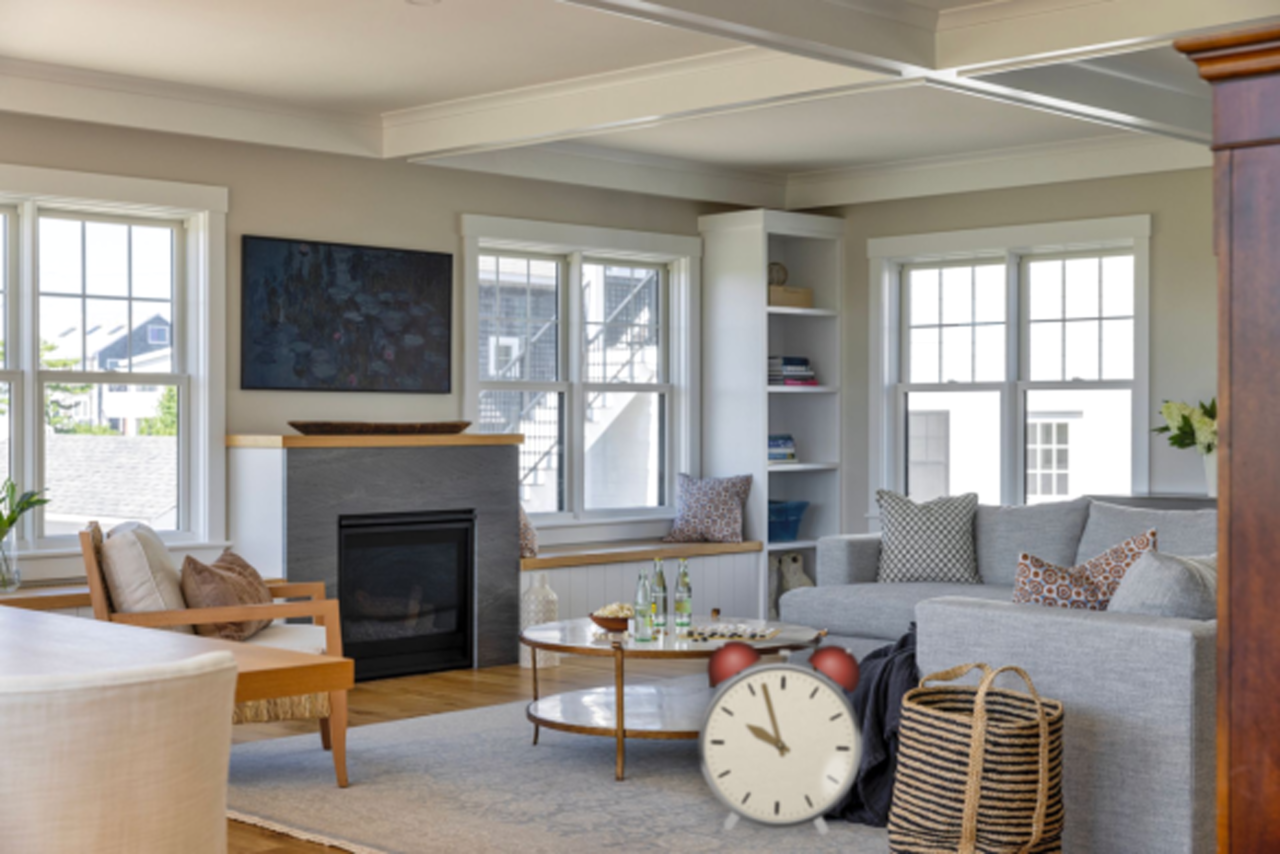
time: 9:57
